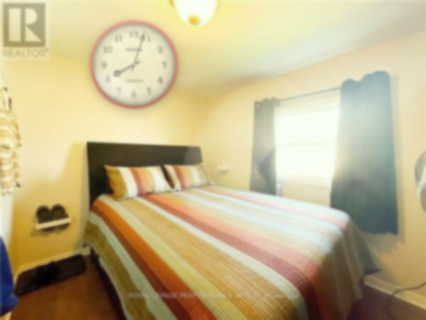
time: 8:03
